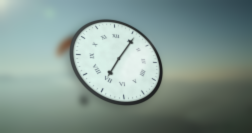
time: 7:06
